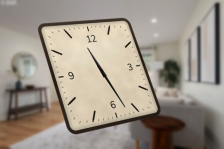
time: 11:27
